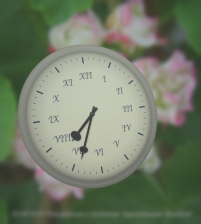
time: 7:34
